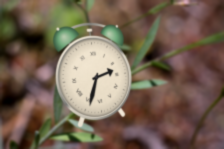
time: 2:34
